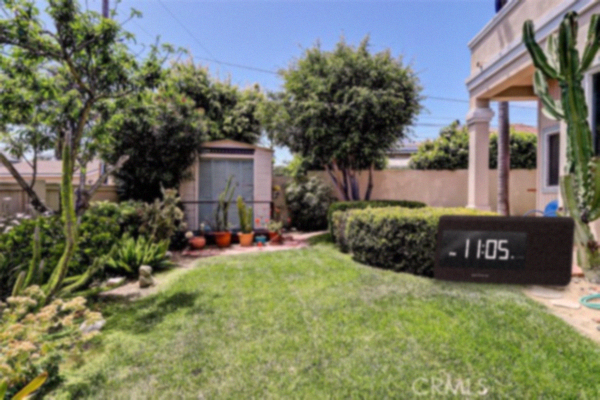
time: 11:05
